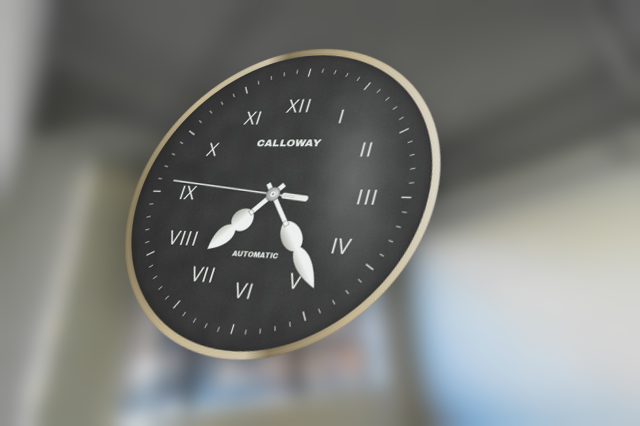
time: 7:23:46
